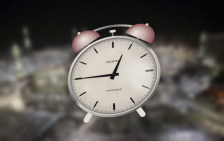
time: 12:45
